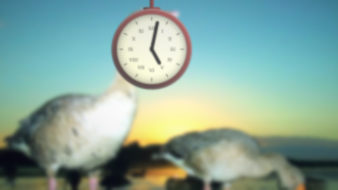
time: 5:02
